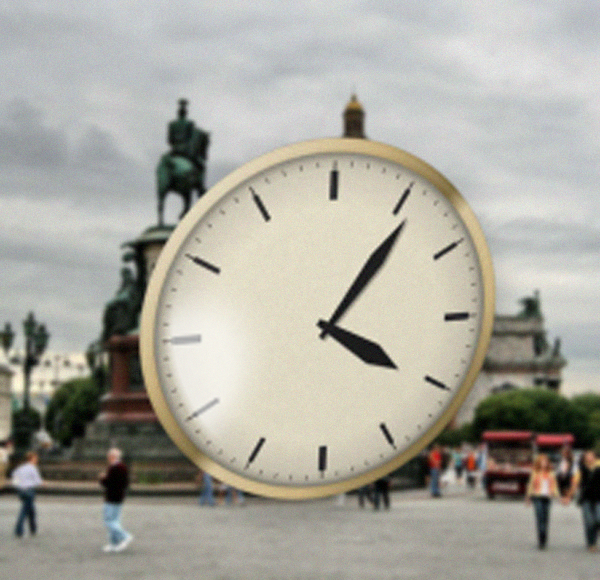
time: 4:06
